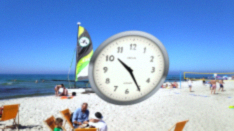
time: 10:25
